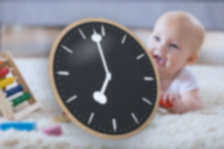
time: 6:58
